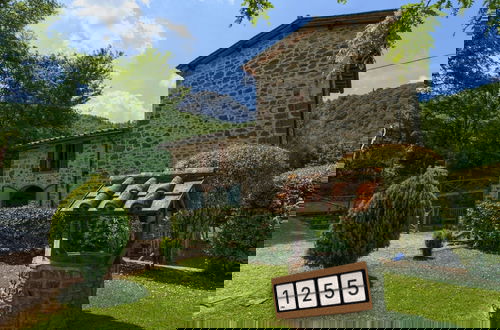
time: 12:55
